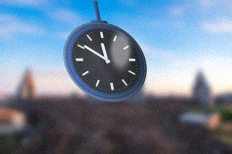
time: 11:51
